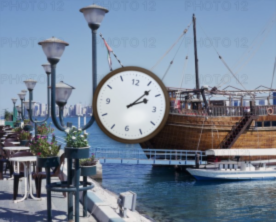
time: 2:07
